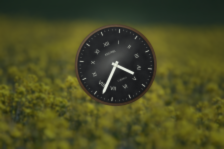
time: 4:38
